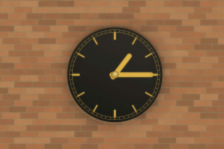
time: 1:15
